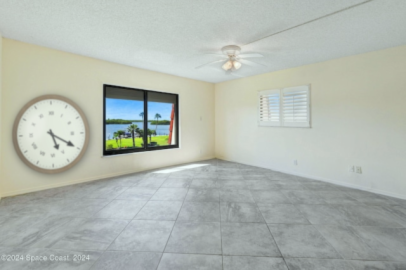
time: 5:20
